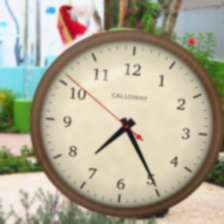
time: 7:24:51
